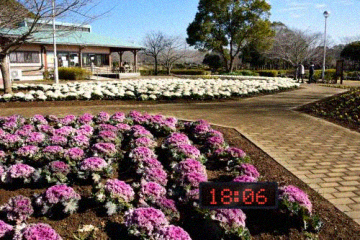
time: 18:06
